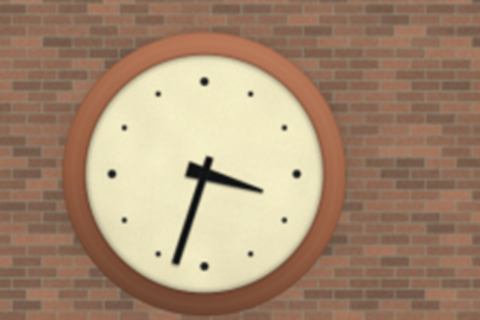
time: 3:33
